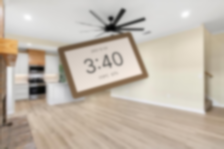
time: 3:40
